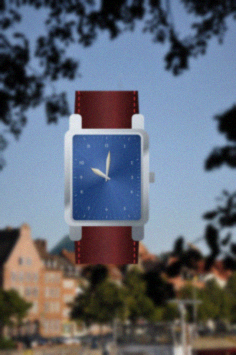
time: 10:01
